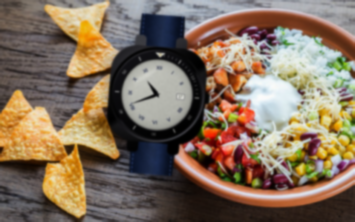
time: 10:41
